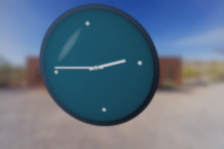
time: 2:46
